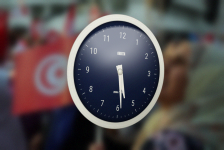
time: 5:29
